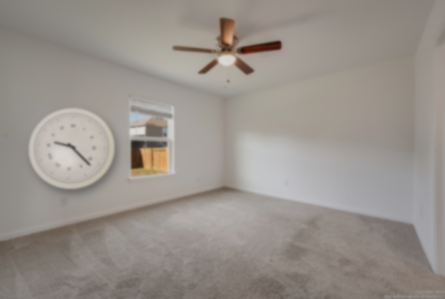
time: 9:22
